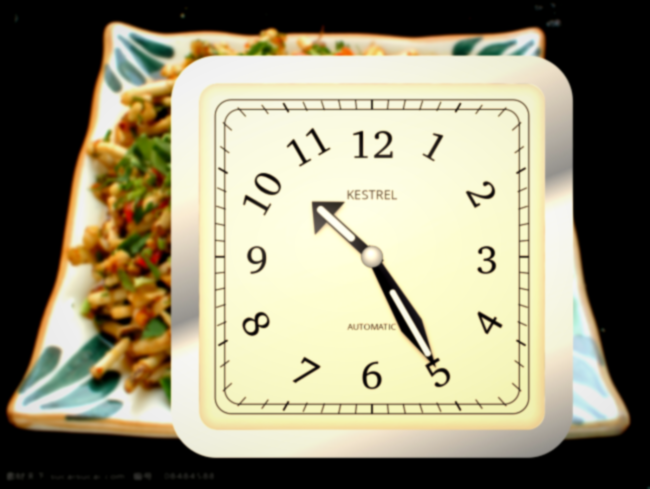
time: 10:25
